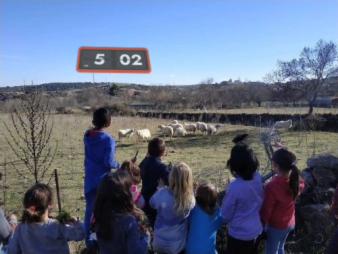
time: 5:02
